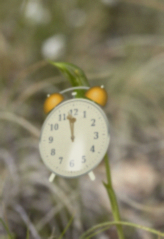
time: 11:58
